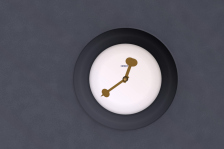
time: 12:39
